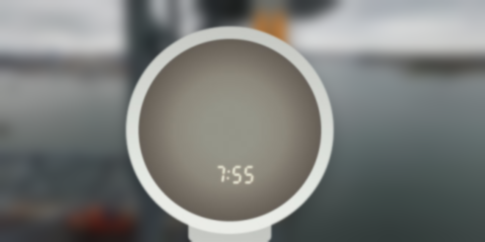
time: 7:55
